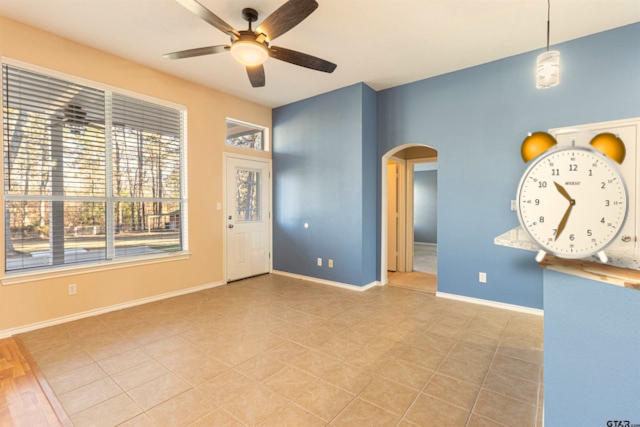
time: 10:34
